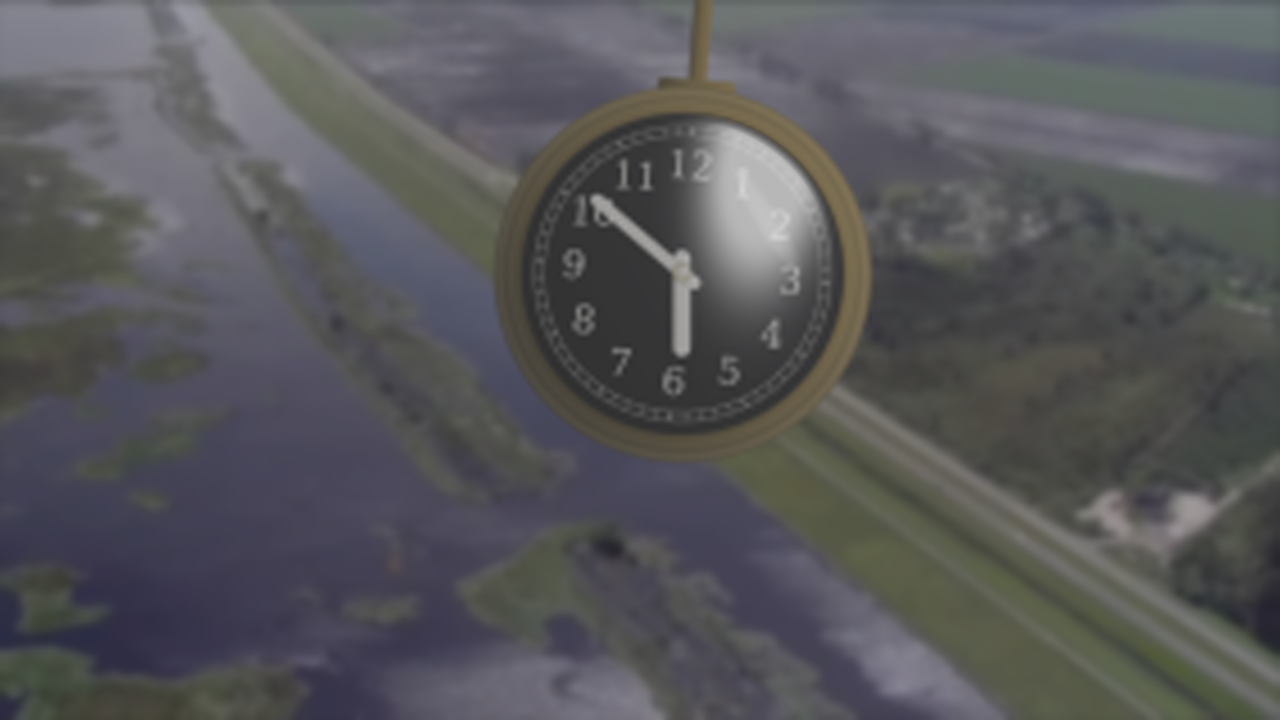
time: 5:51
